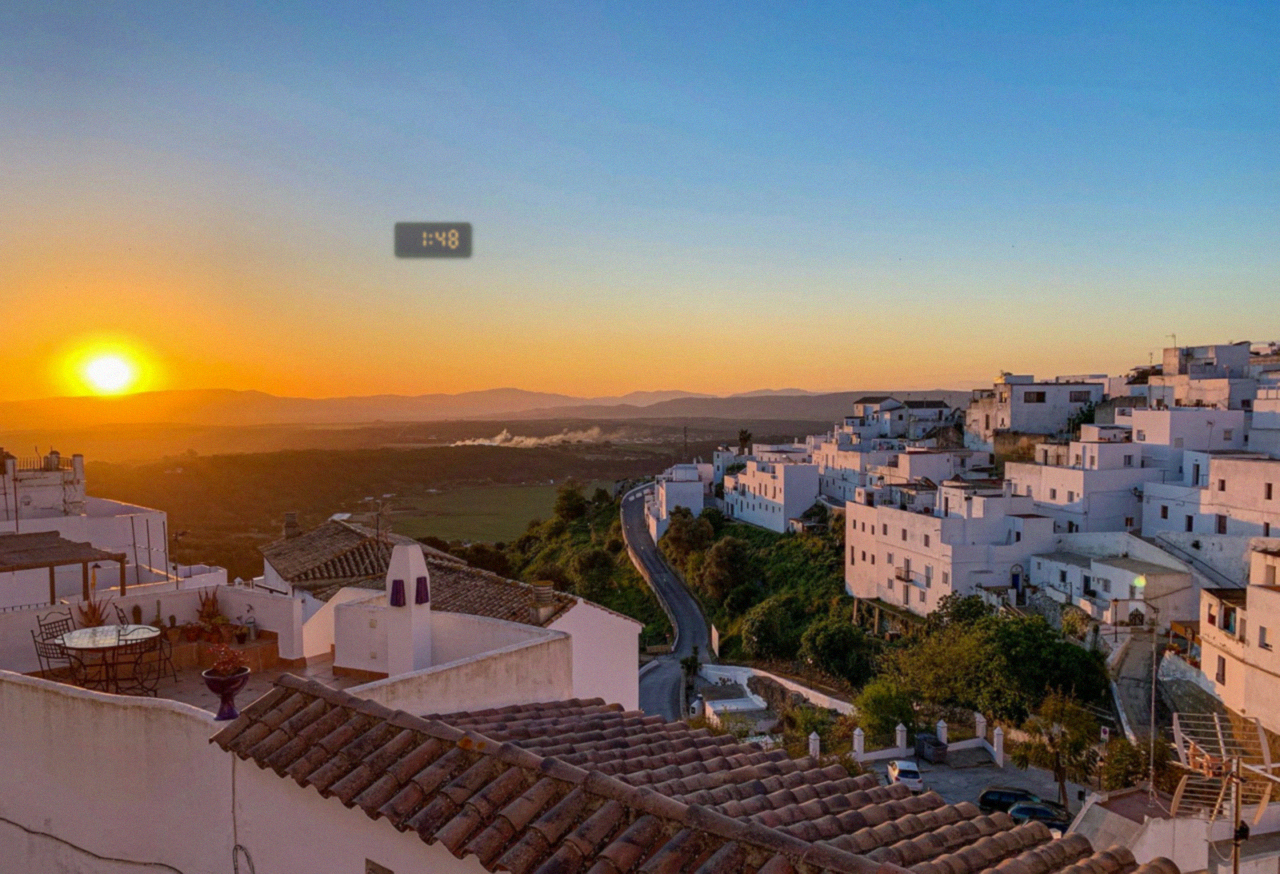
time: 1:48
